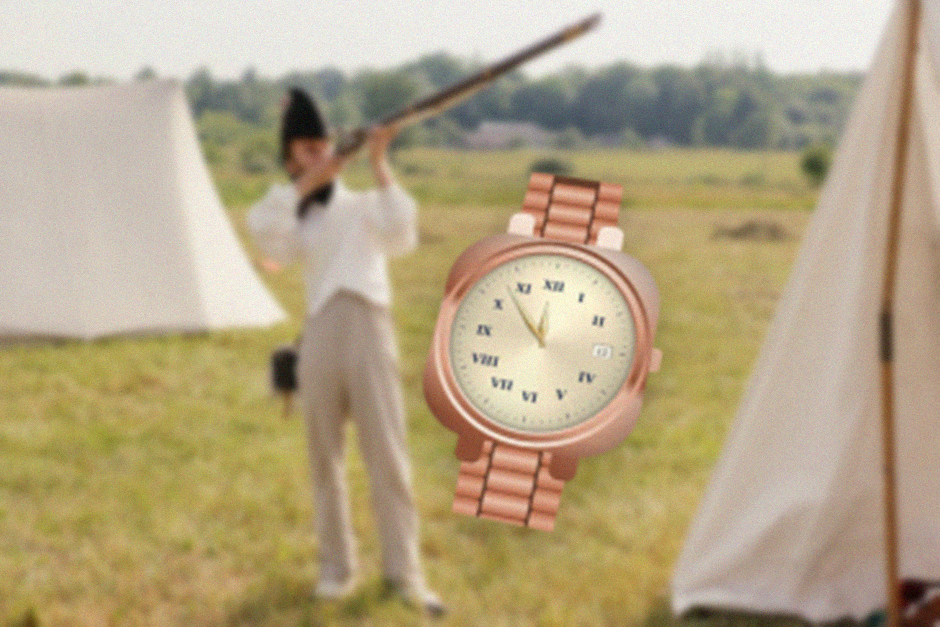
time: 11:53
